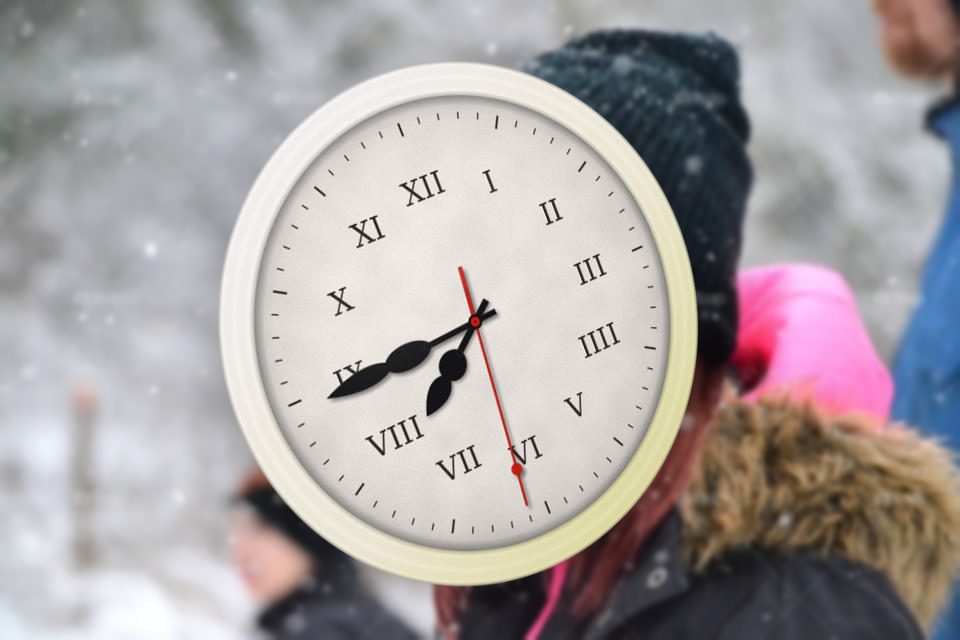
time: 7:44:31
